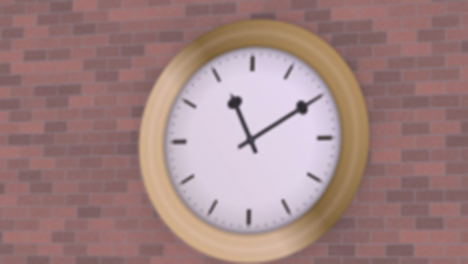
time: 11:10
